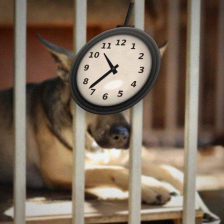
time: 10:37
